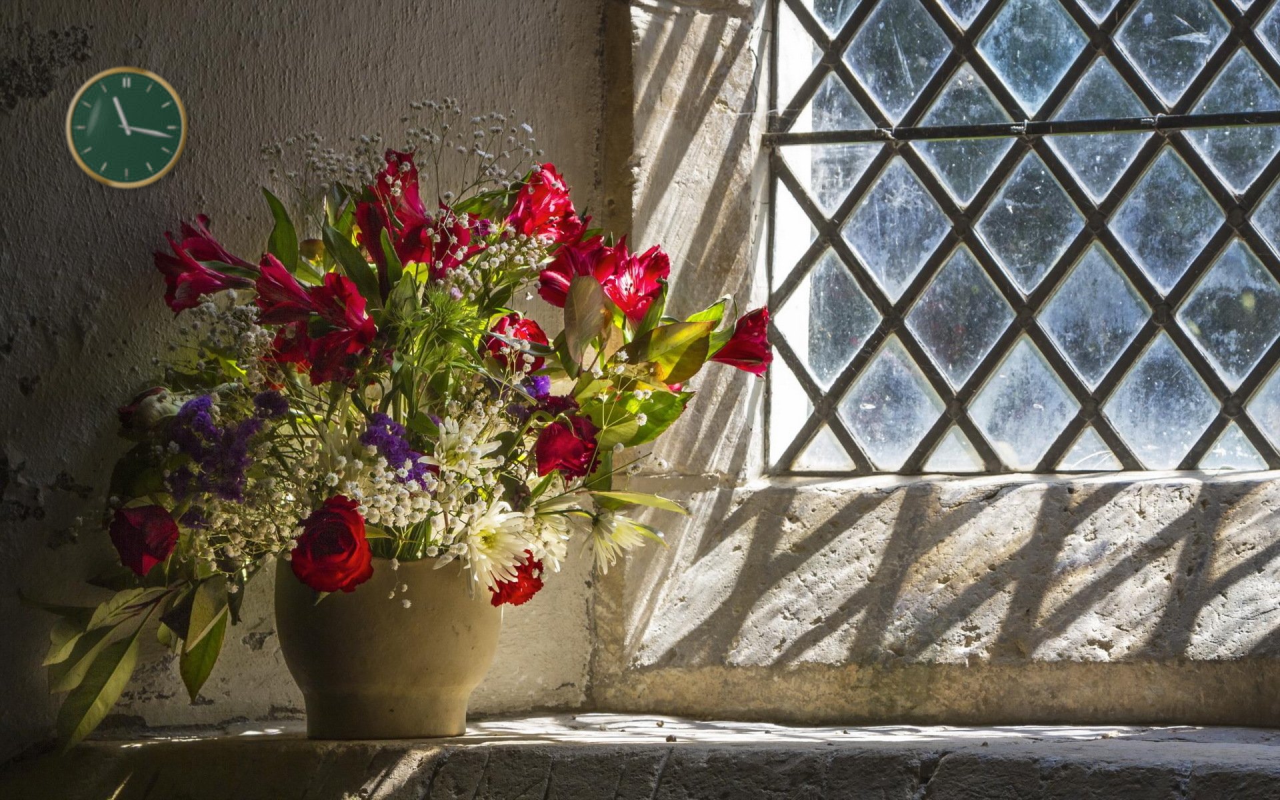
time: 11:17
